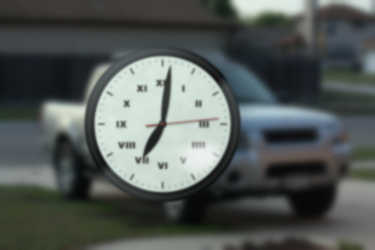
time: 7:01:14
